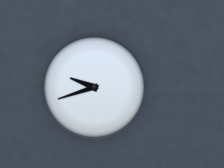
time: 9:42
